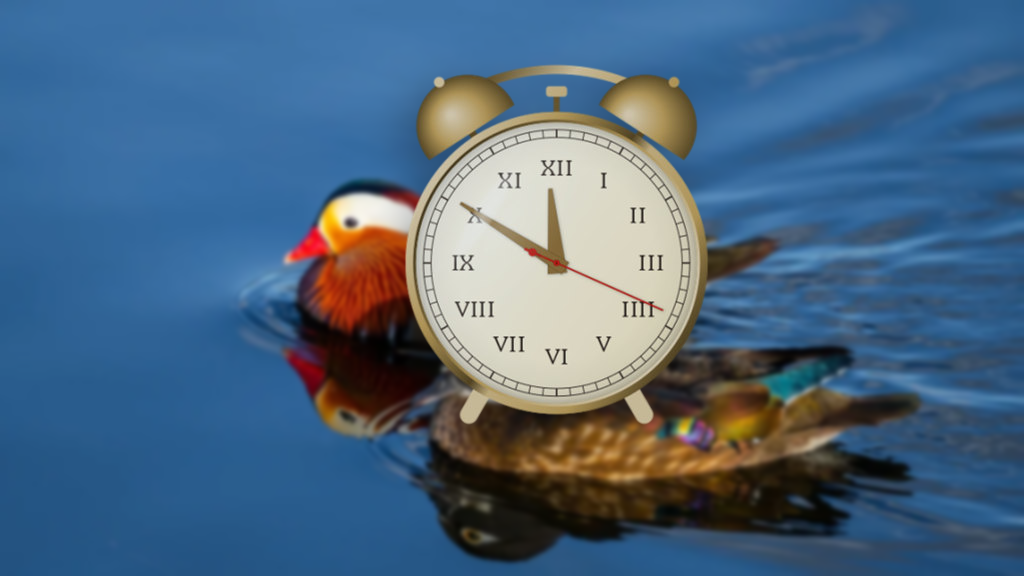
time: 11:50:19
